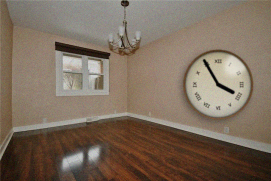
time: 3:55
